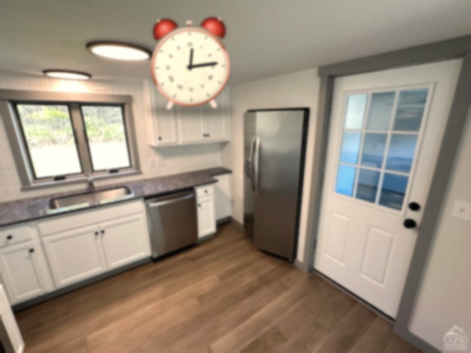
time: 12:14
